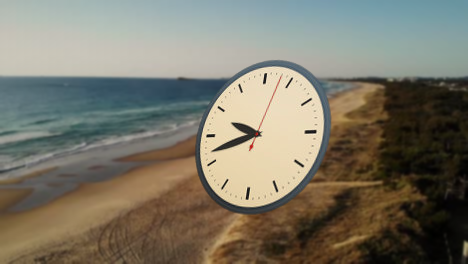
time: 9:42:03
